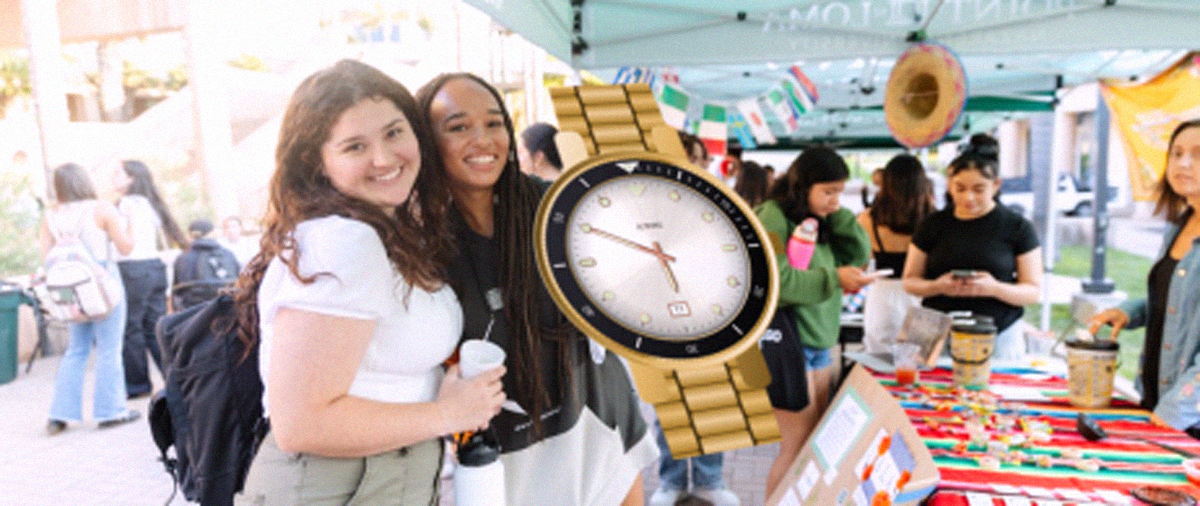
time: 5:50
